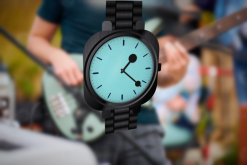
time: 1:22
